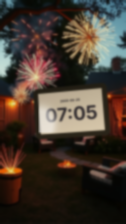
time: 7:05
